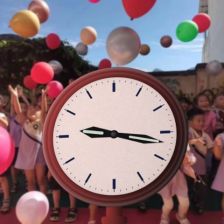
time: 9:17
